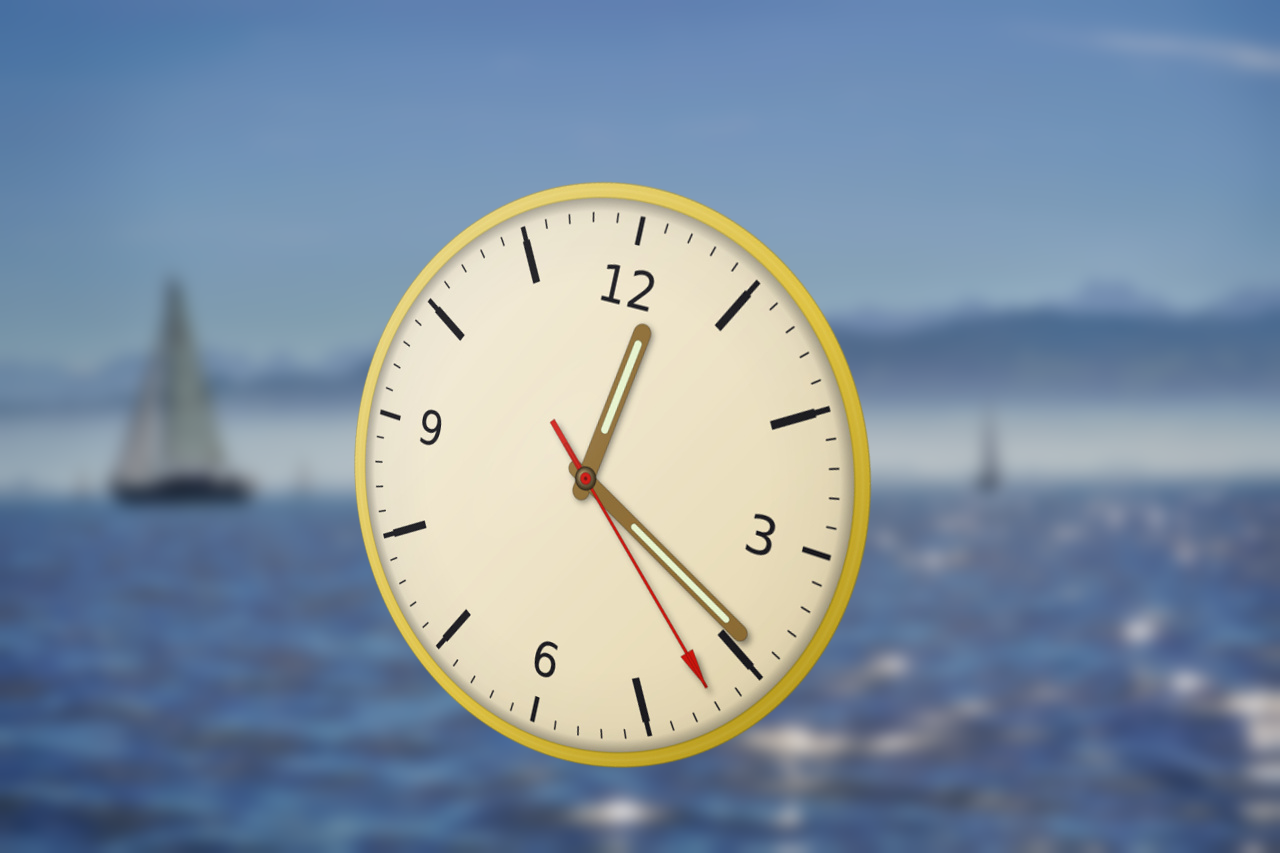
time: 12:19:22
